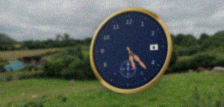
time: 5:23
